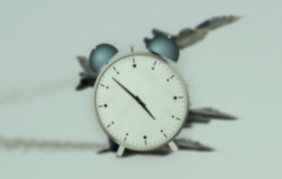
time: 4:53
